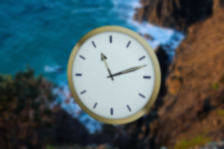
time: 11:12
